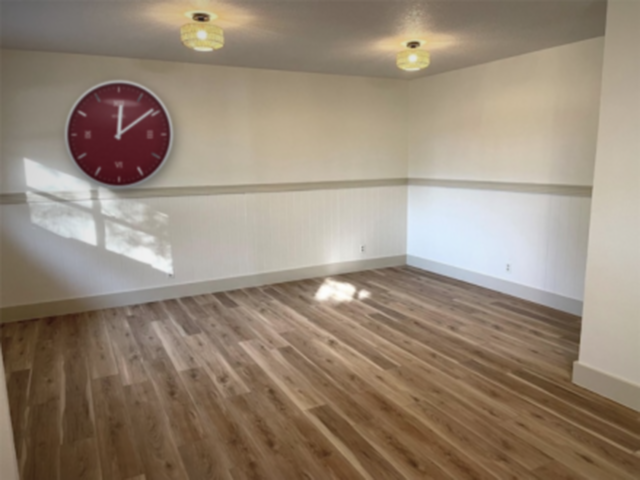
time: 12:09
